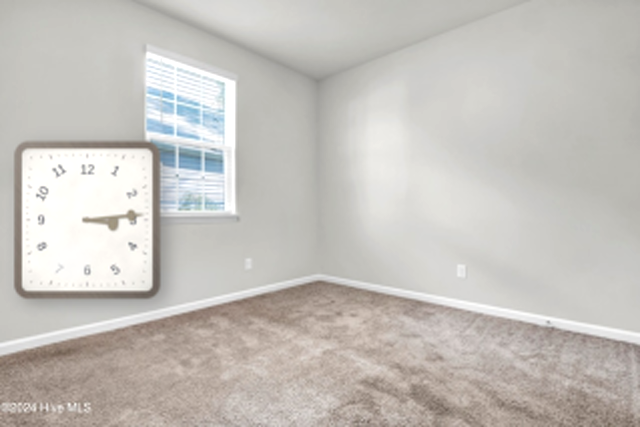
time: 3:14
